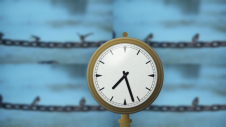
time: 7:27
